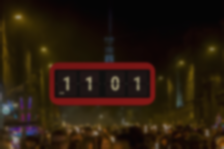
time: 11:01
